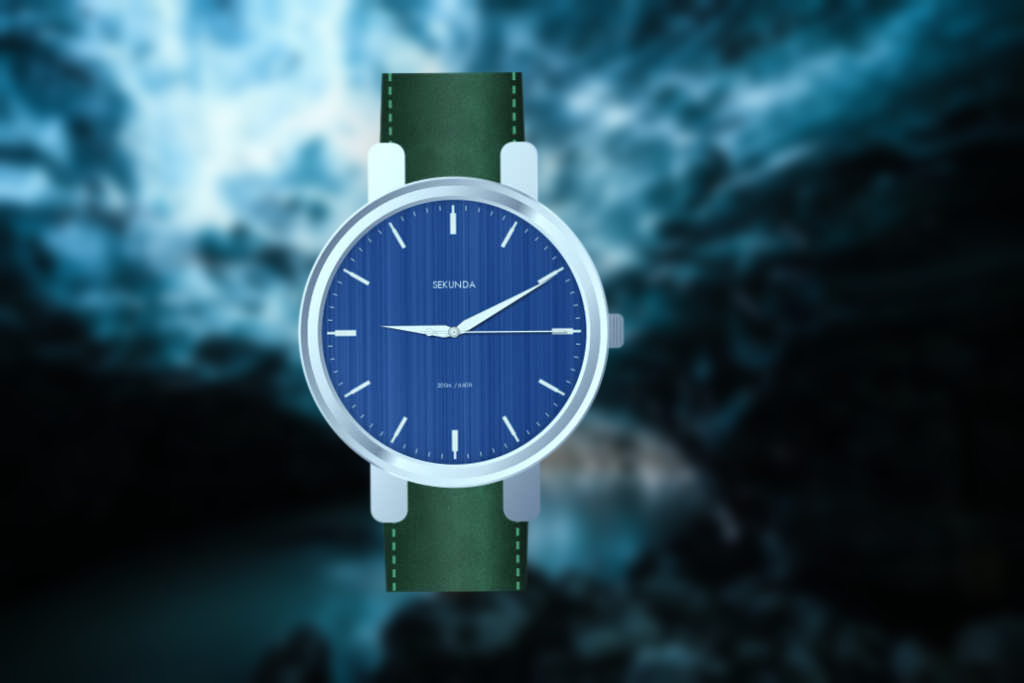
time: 9:10:15
